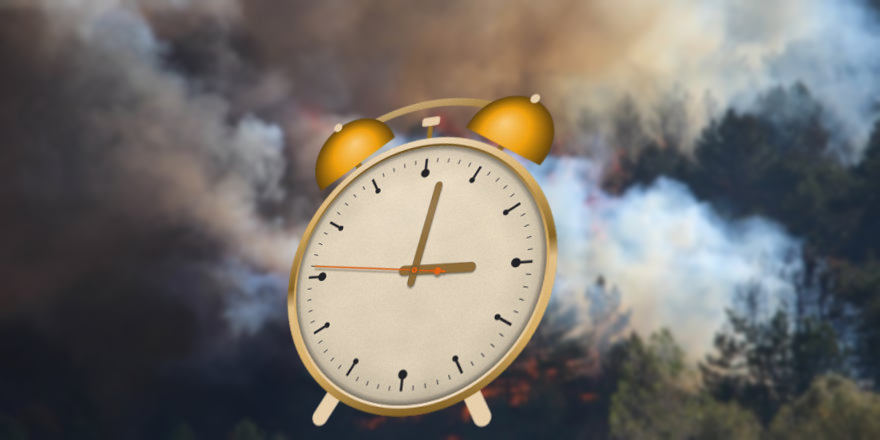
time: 3:01:46
